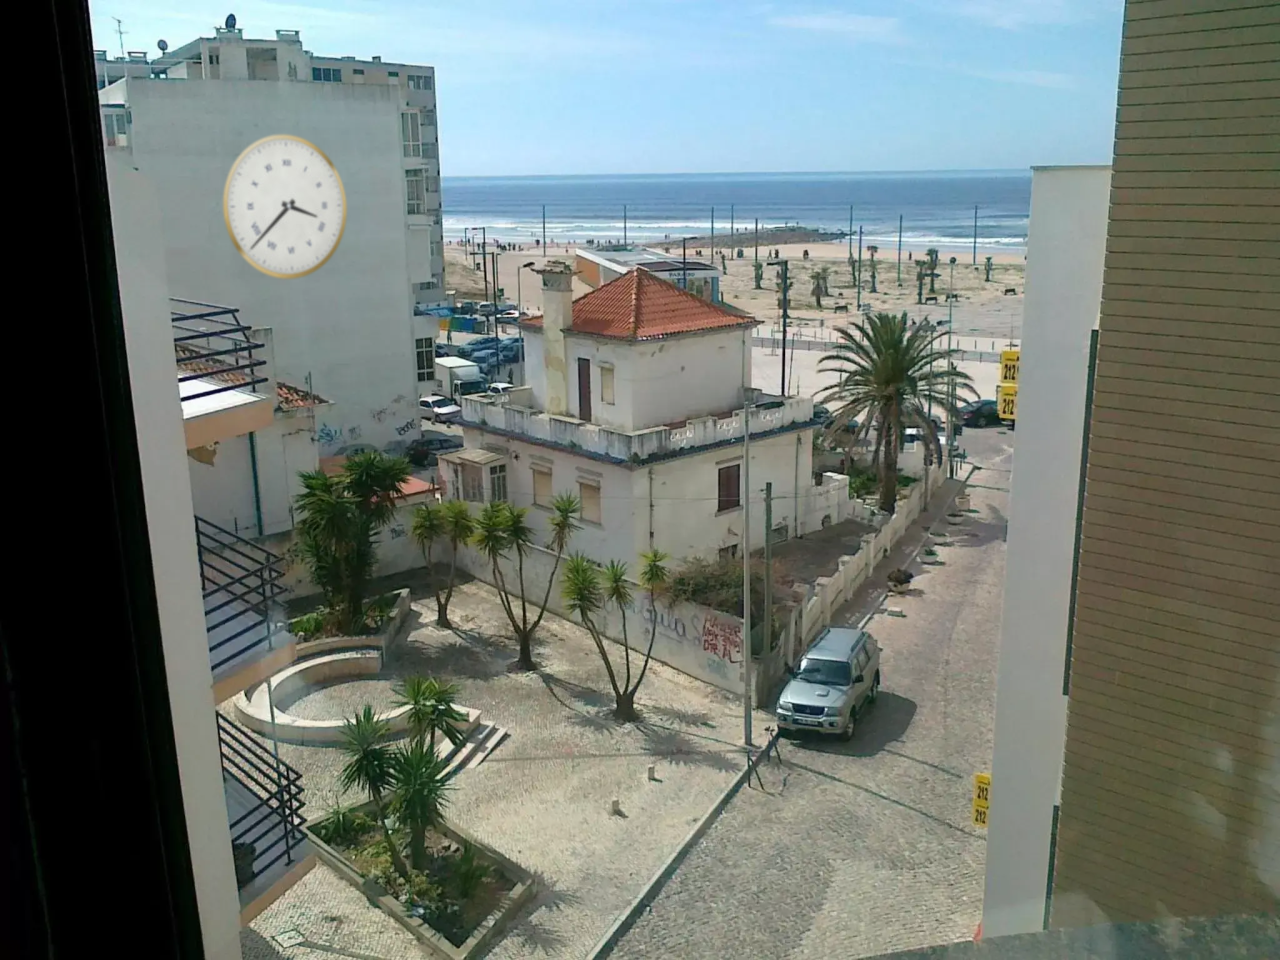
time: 3:38
